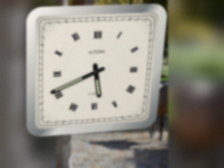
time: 5:41
